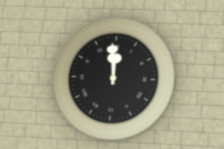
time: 11:59
